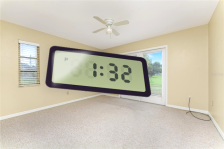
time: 1:32
